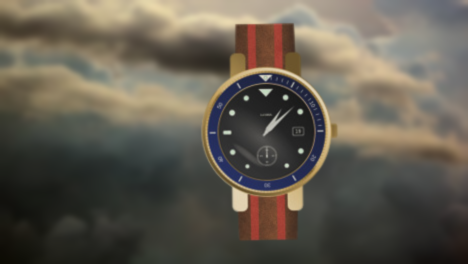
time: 1:08
